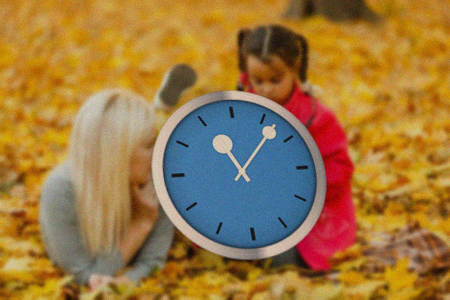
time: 11:07
